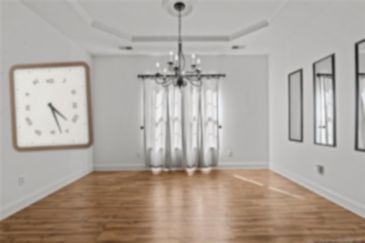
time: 4:27
